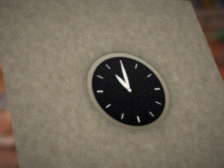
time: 11:00
